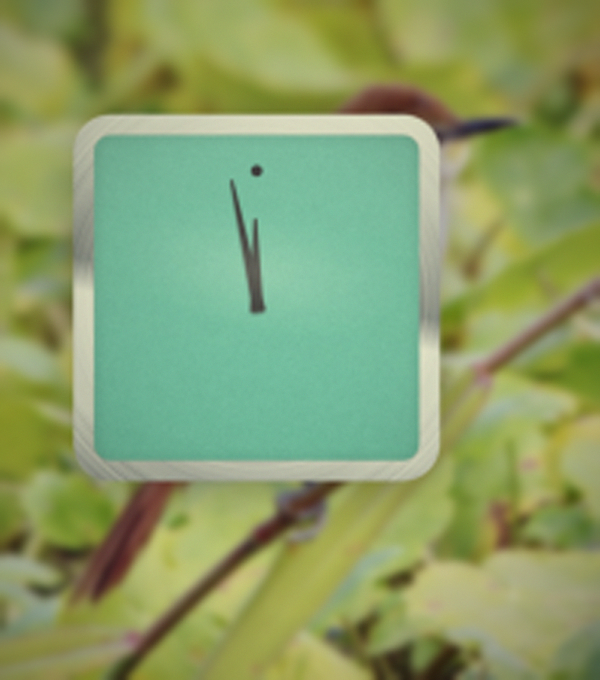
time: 11:58
